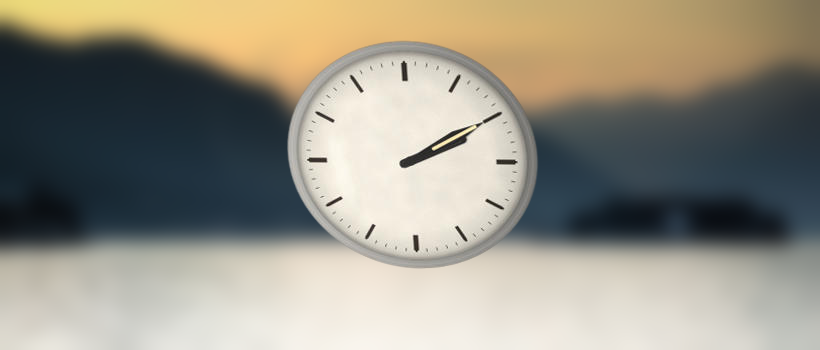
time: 2:10
